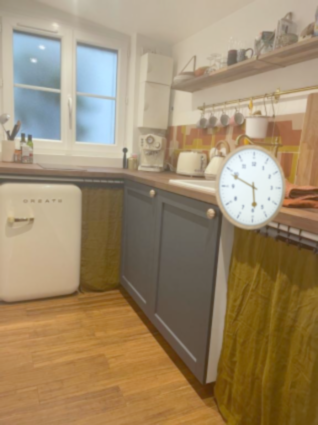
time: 5:49
